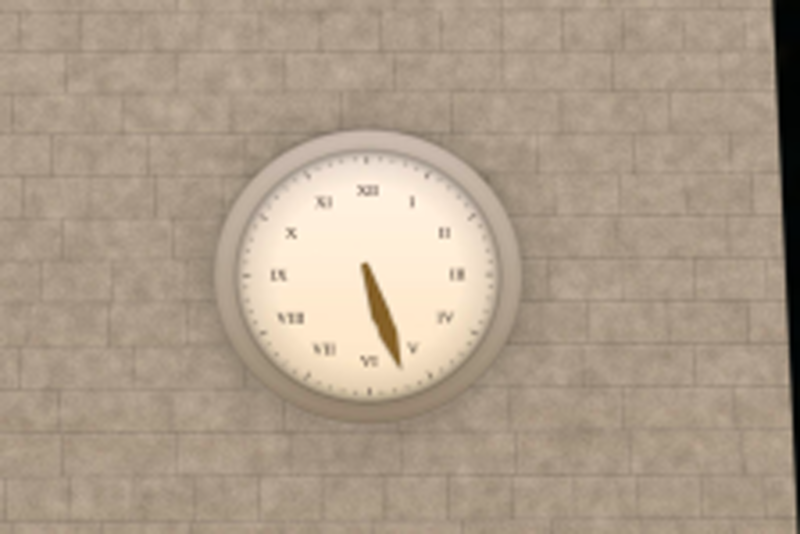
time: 5:27
